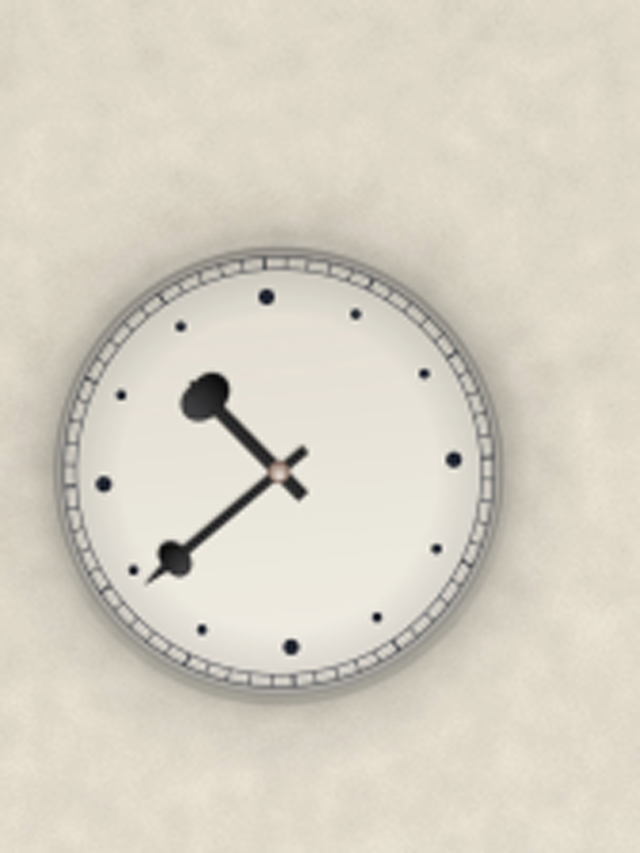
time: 10:39
